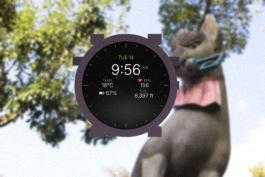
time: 9:56
